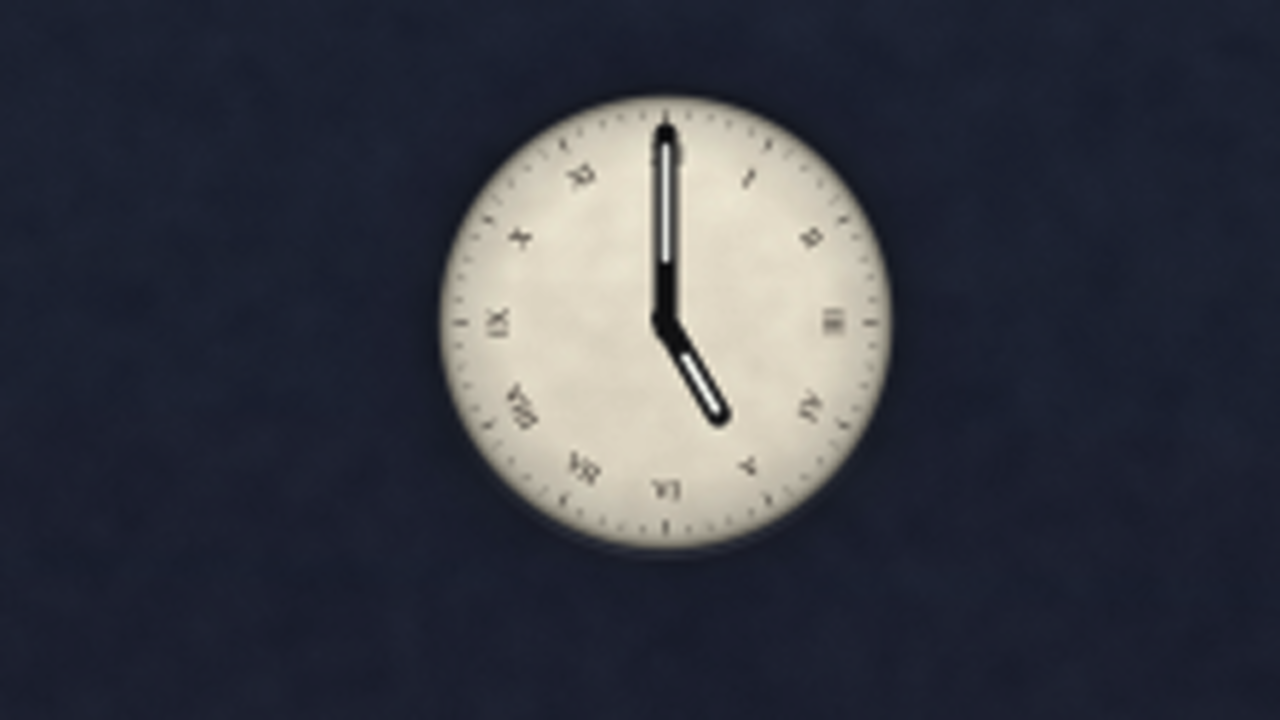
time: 5:00
